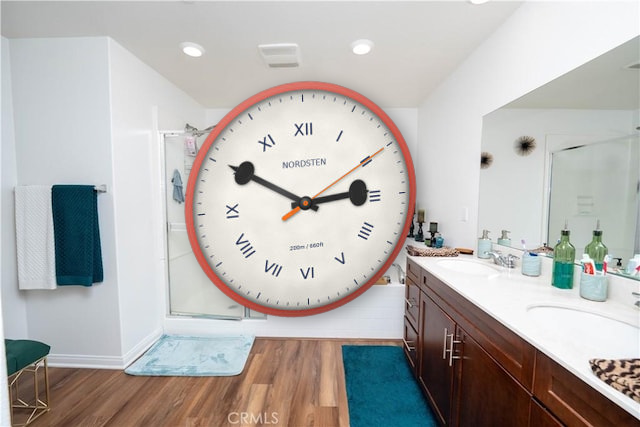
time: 2:50:10
